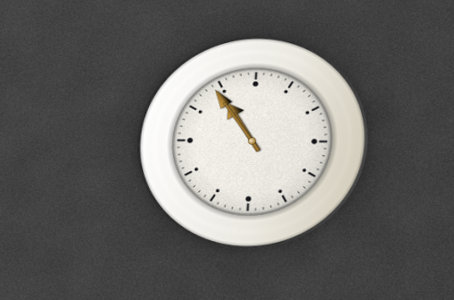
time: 10:54
